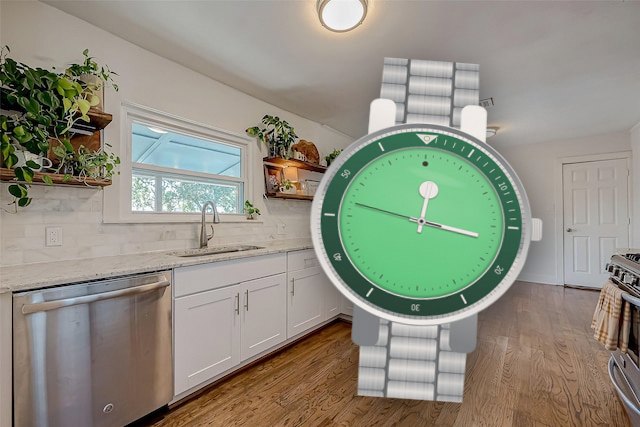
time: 12:16:47
